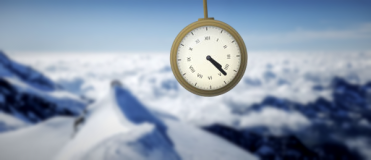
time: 4:23
